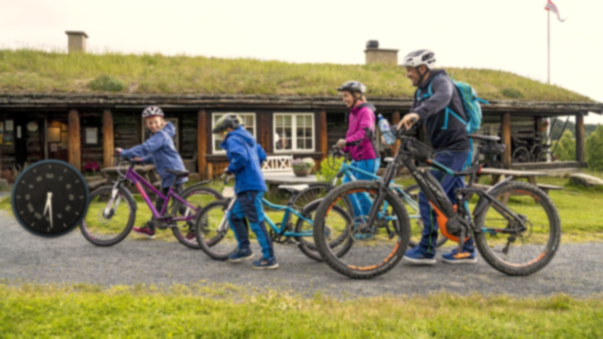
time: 6:29
